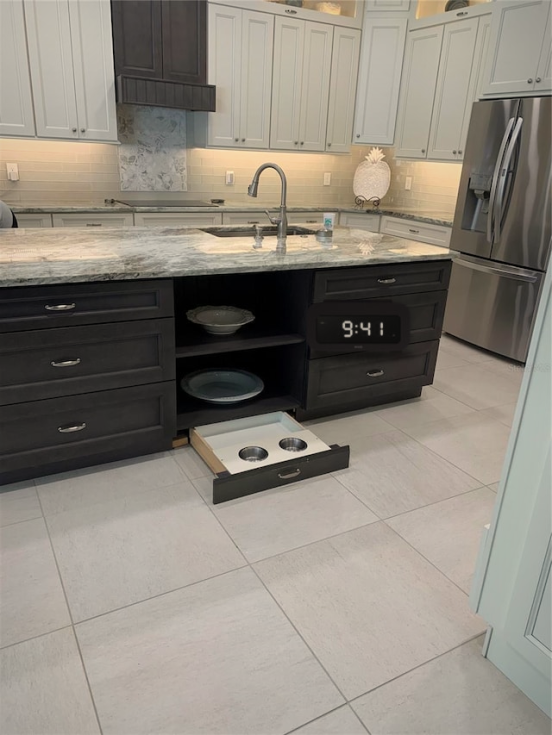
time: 9:41
